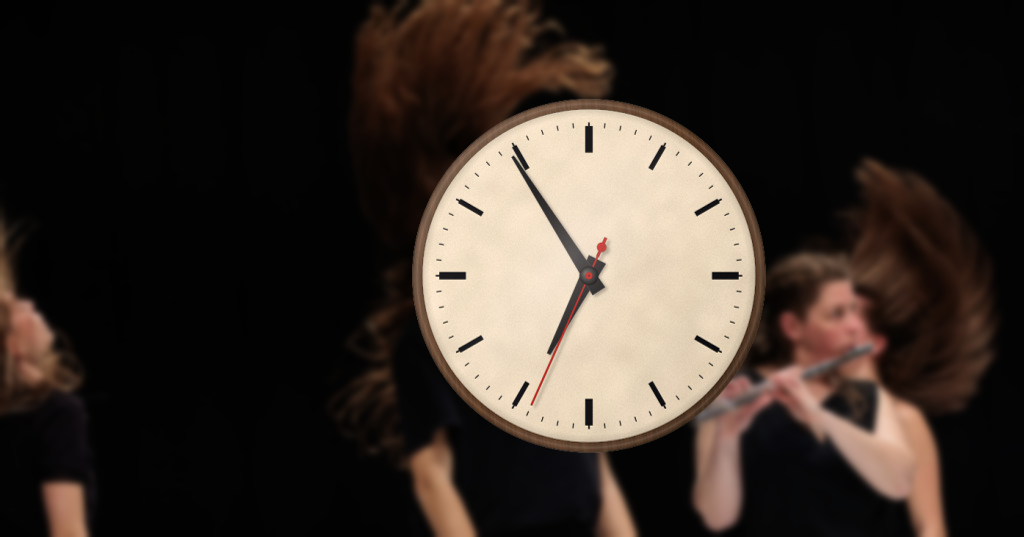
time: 6:54:34
